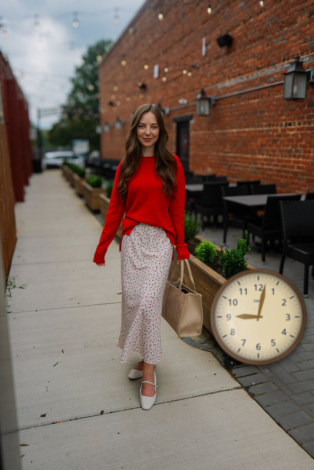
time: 9:02
